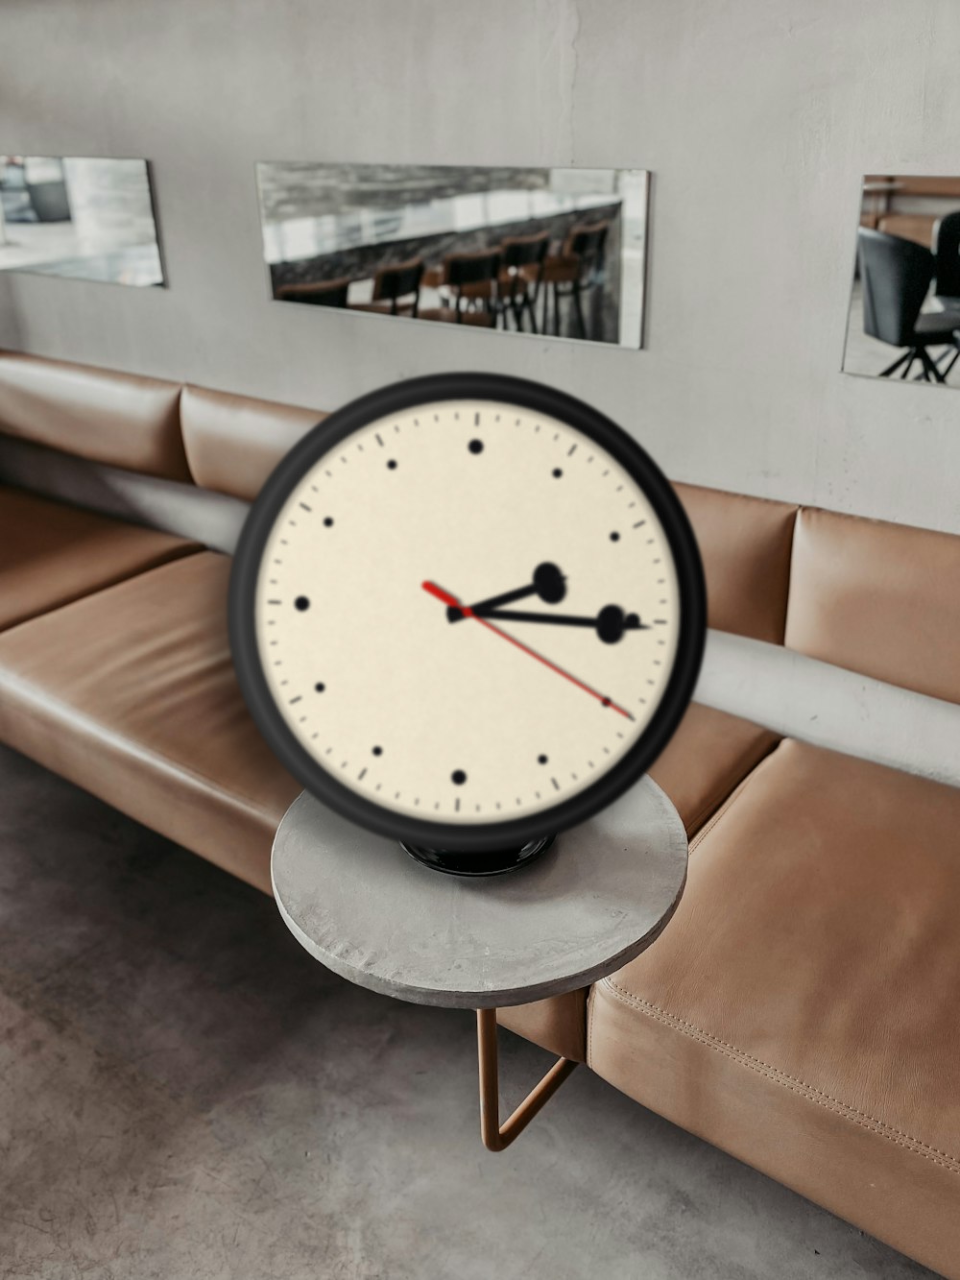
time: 2:15:20
